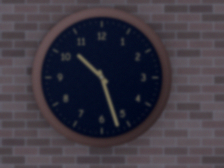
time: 10:27
